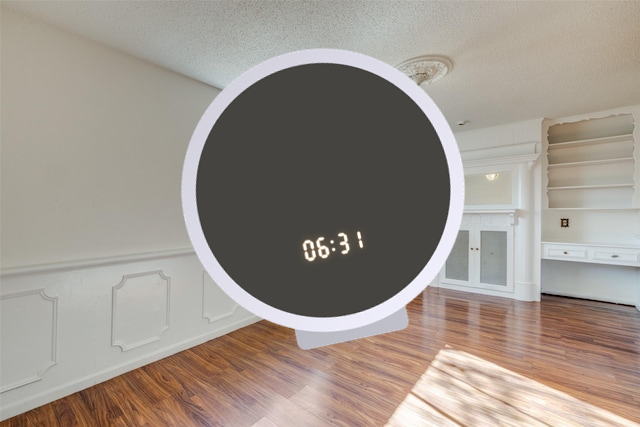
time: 6:31
